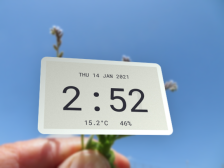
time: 2:52
